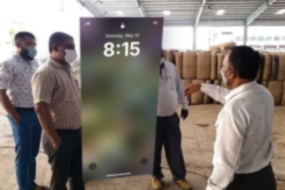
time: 8:15
